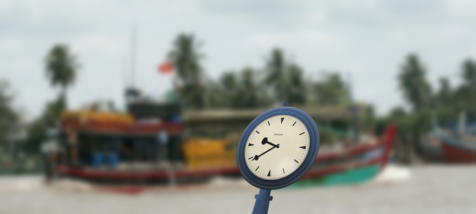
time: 9:39
